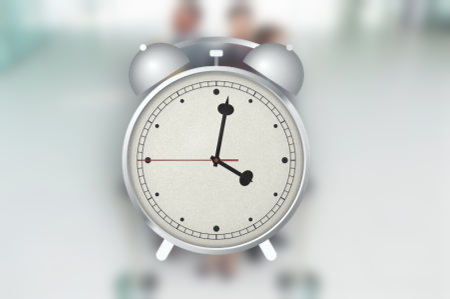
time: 4:01:45
